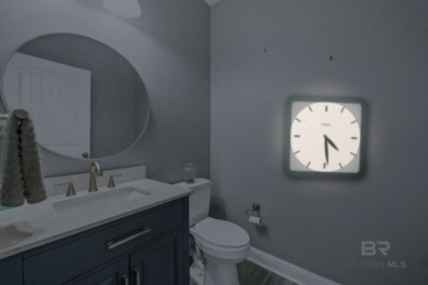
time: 4:29
